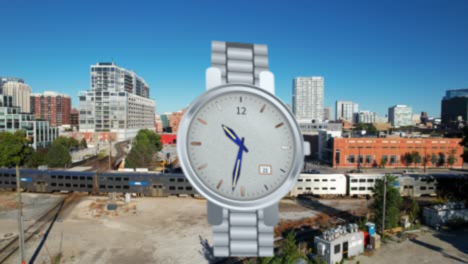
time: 10:32
